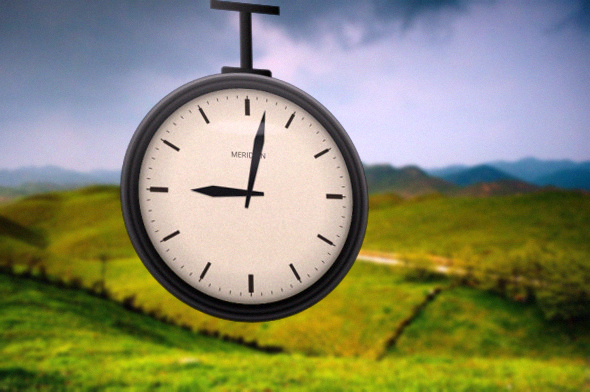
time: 9:02
